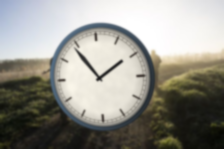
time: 1:54
